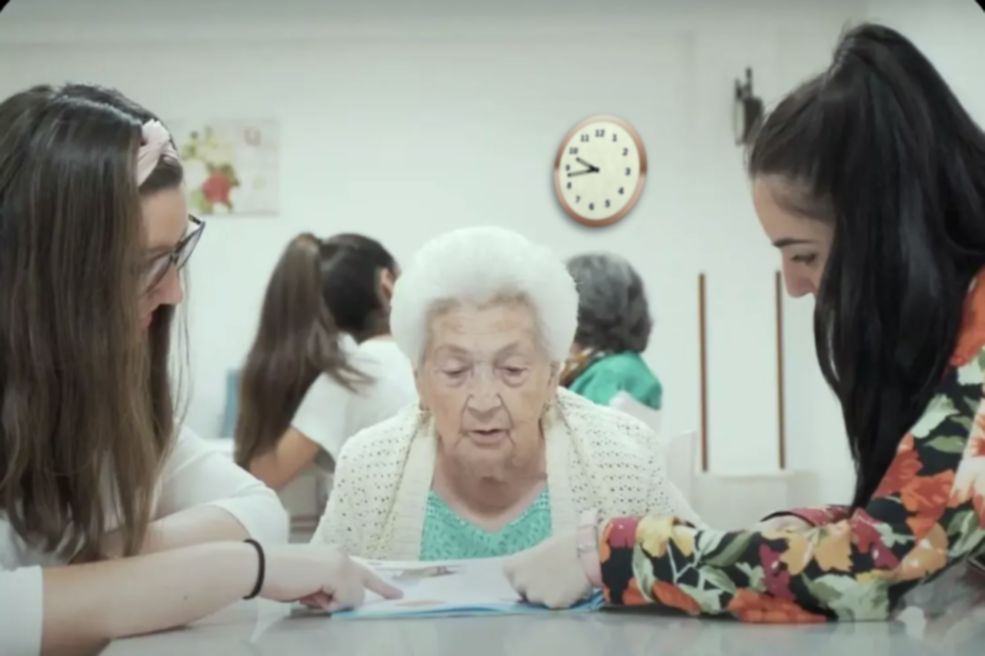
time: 9:43
